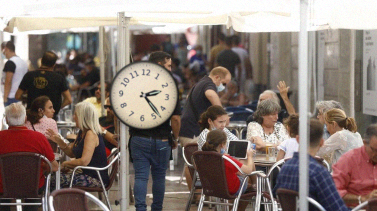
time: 2:23
